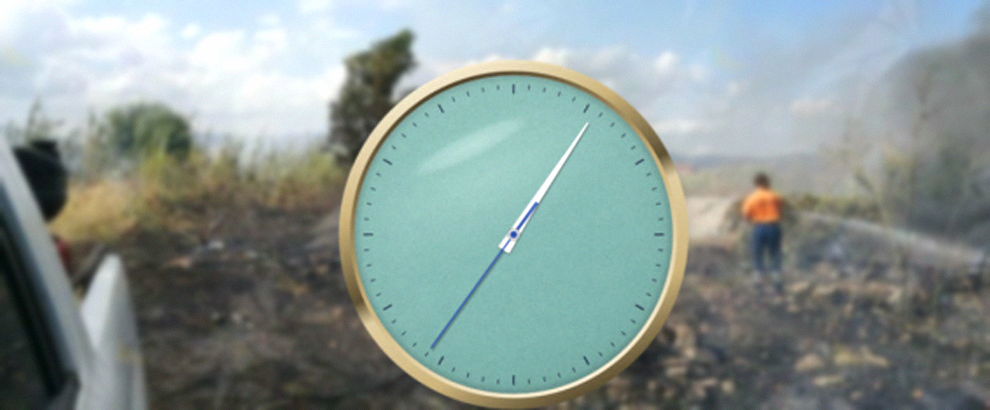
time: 1:05:36
